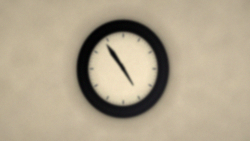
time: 4:54
